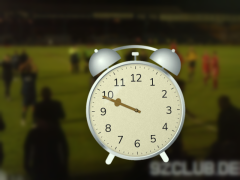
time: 9:49
